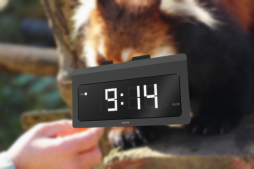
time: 9:14
